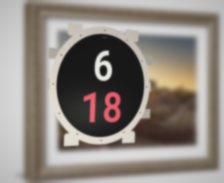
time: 6:18
